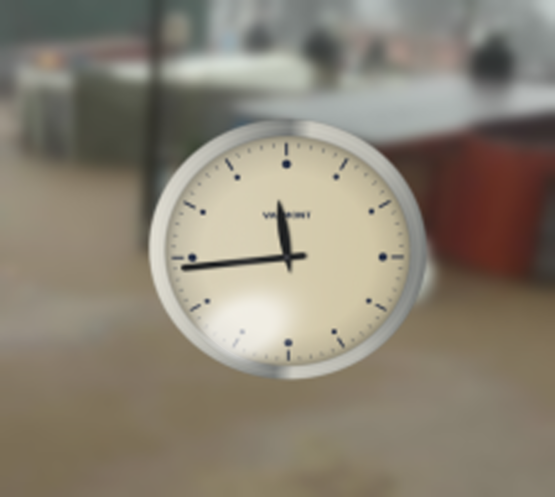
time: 11:44
